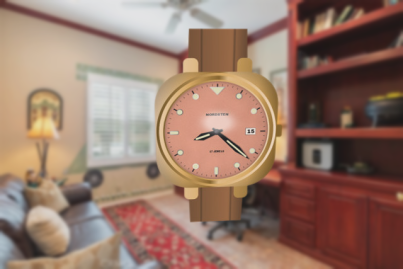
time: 8:22
